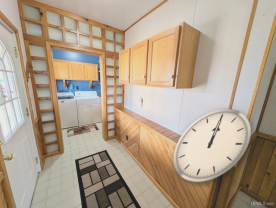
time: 12:00
